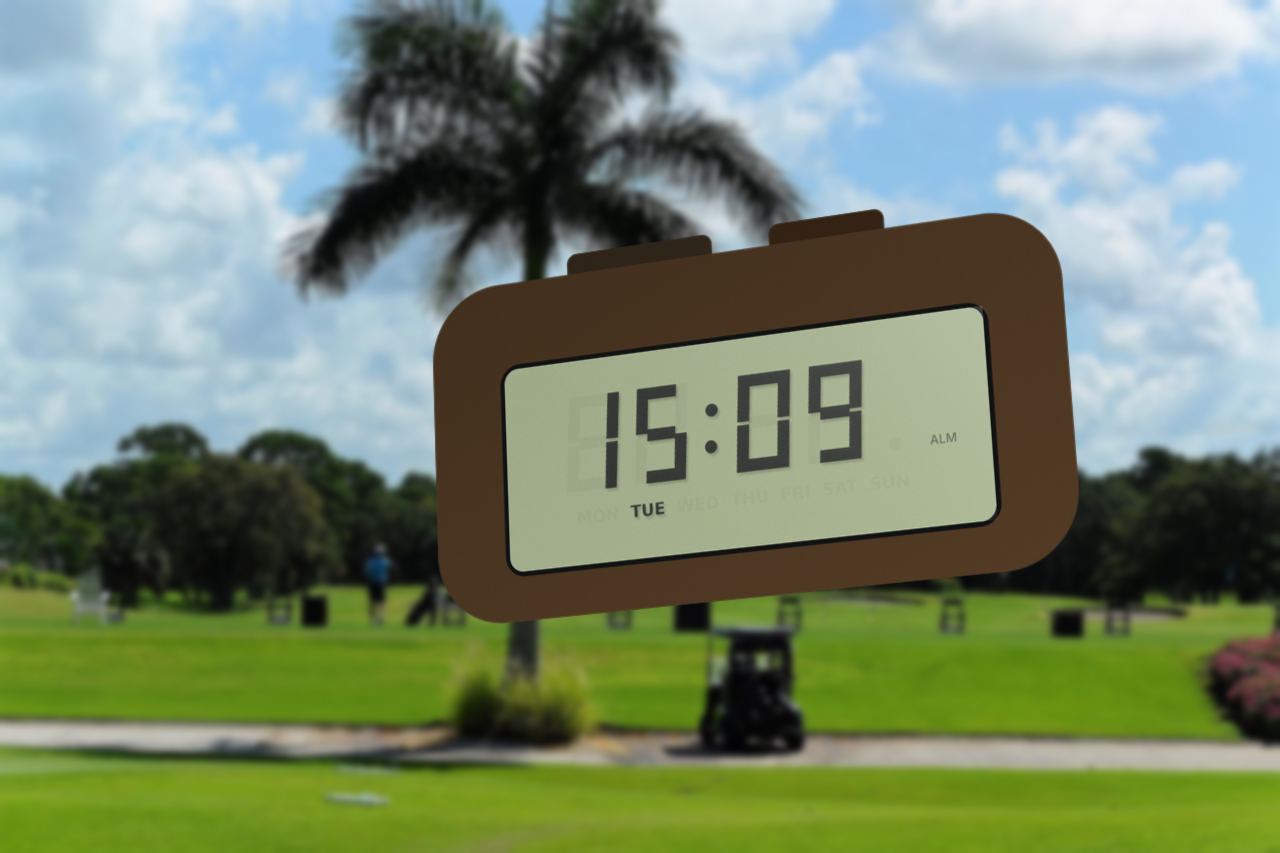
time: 15:09
